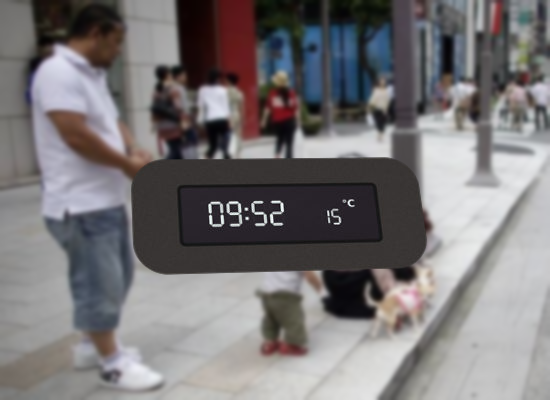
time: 9:52
